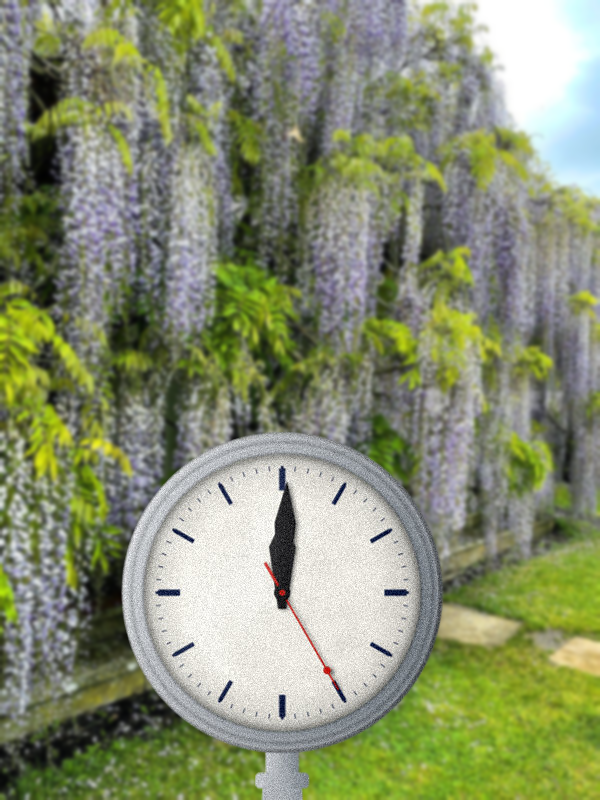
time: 12:00:25
